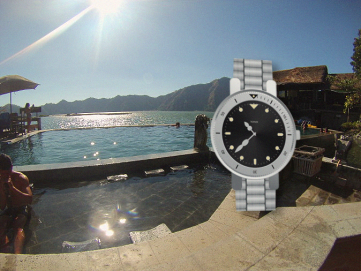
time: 10:38
